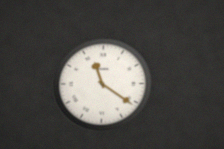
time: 11:21
